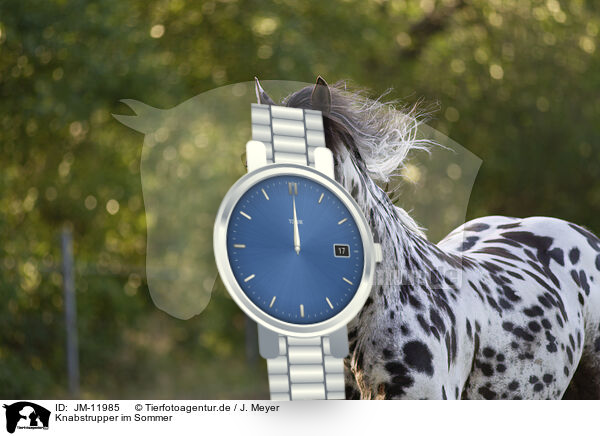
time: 12:00
